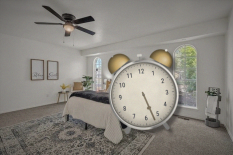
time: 5:27
